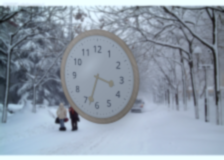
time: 3:33
